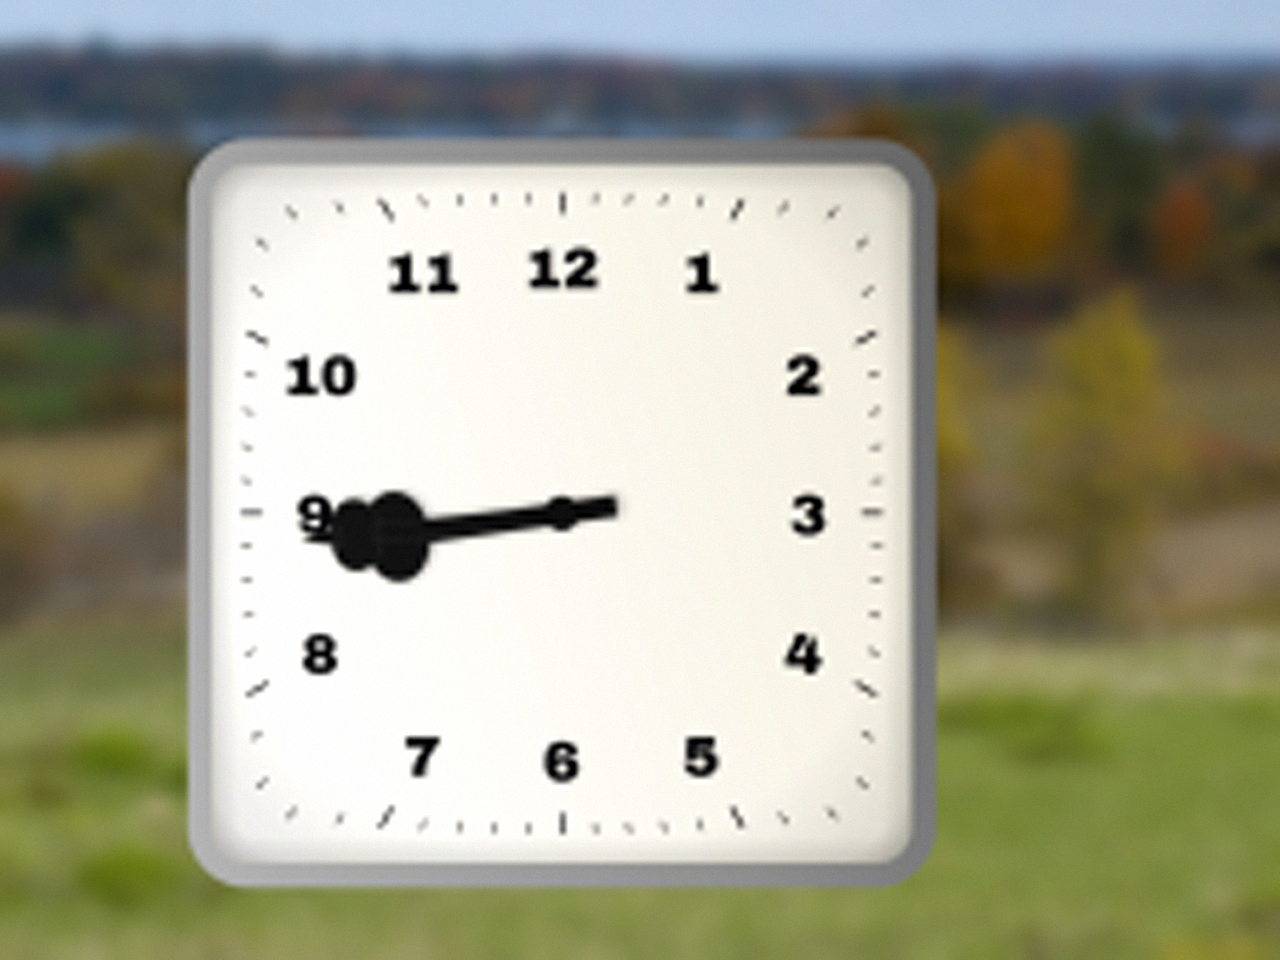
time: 8:44
